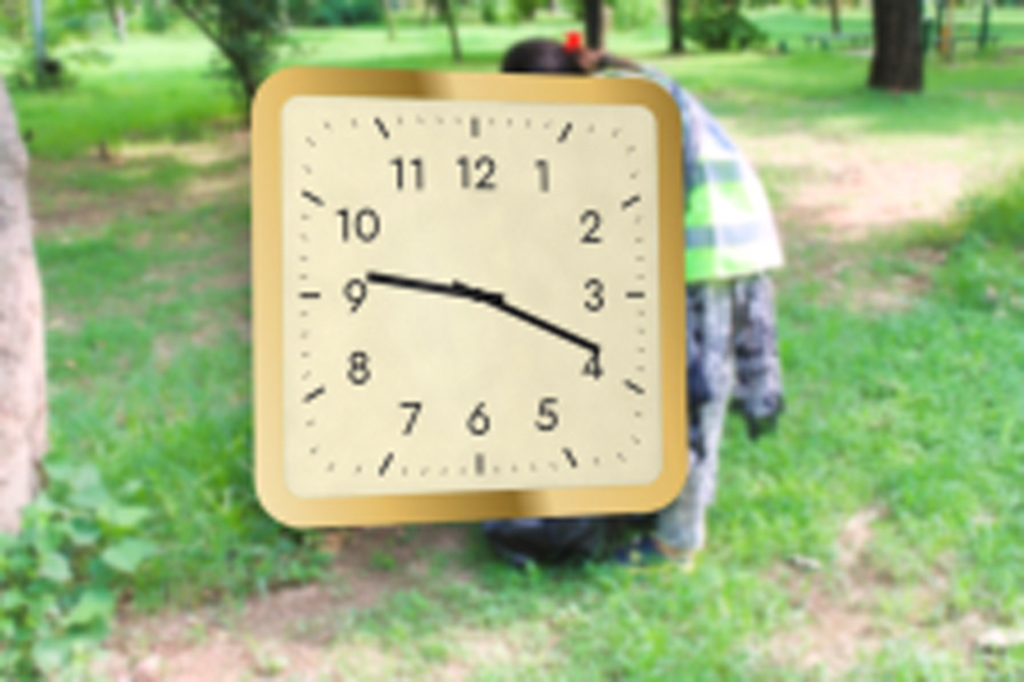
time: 9:19
